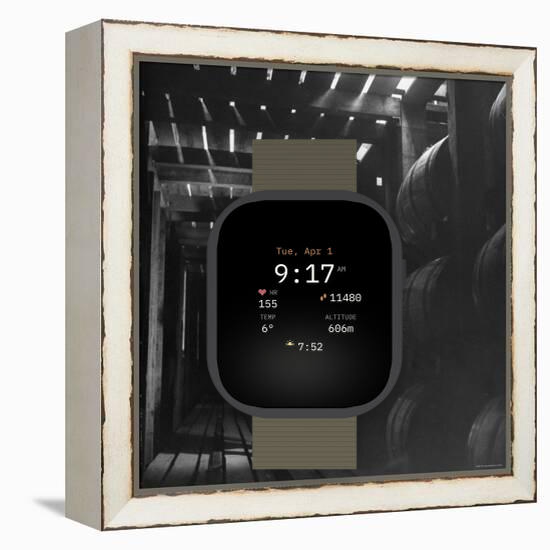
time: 9:17
